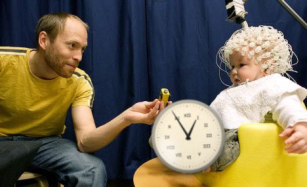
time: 12:55
